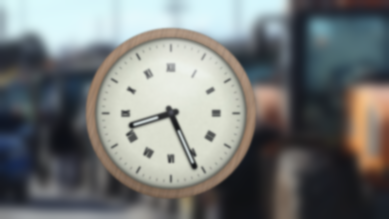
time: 8:26
